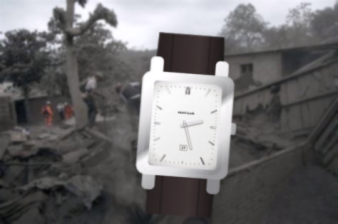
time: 2:27
